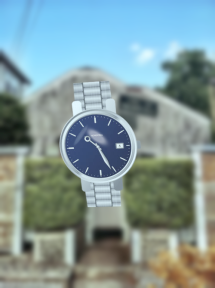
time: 10:26
